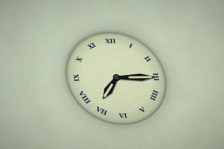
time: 7:15
